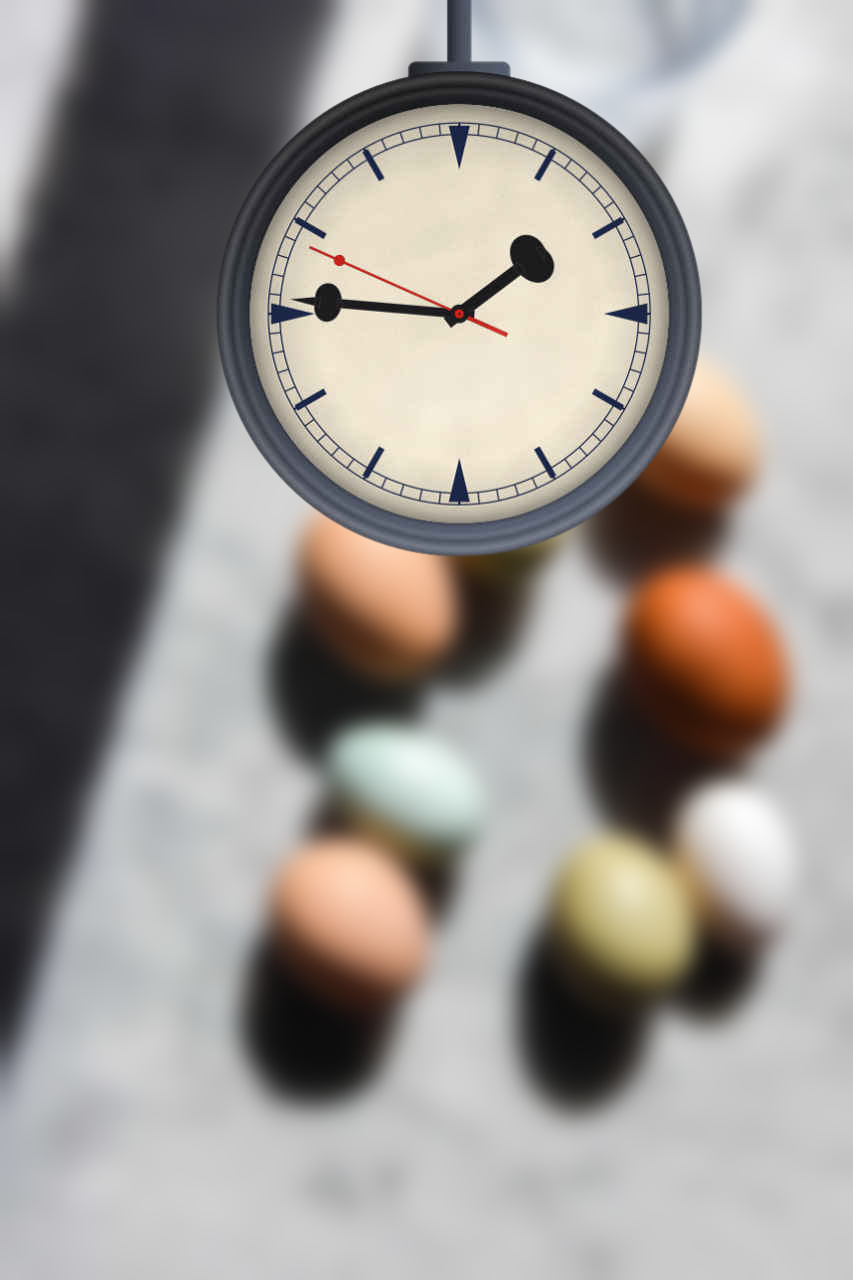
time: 1:45:49
